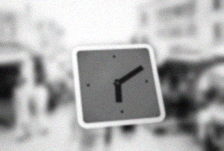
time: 6:10
